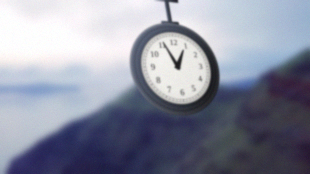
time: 12:56
